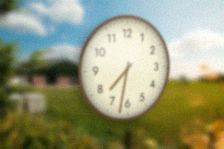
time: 7:32
